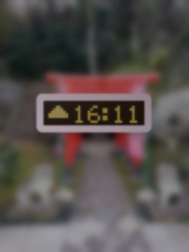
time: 16:11
